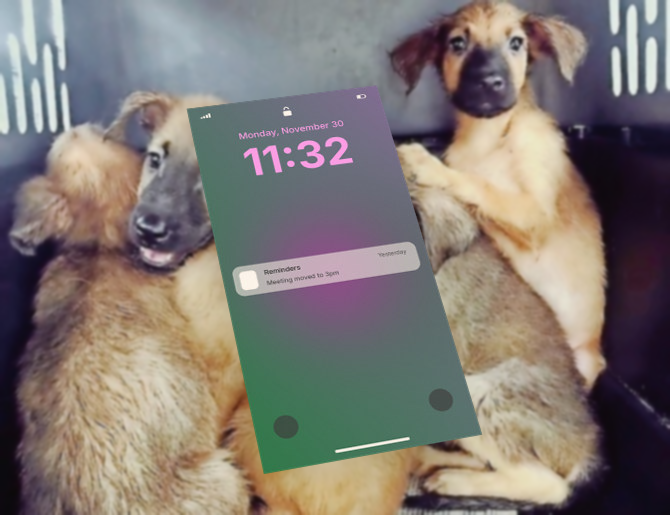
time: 11:32
